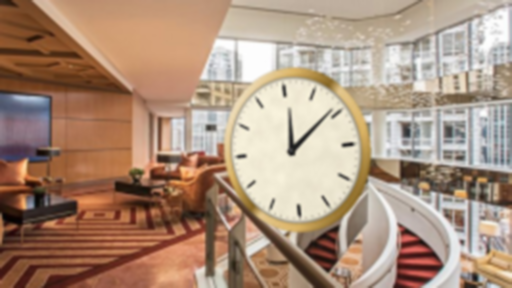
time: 12:09
